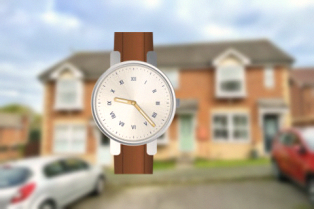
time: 9:23
